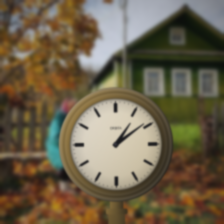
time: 1:09
